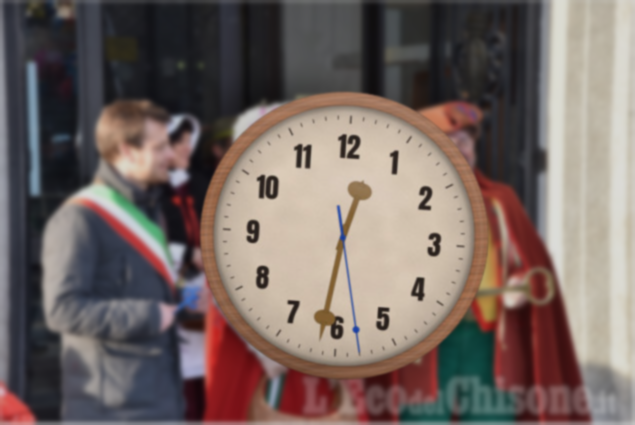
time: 12:31:28
